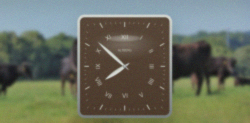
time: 7:52
